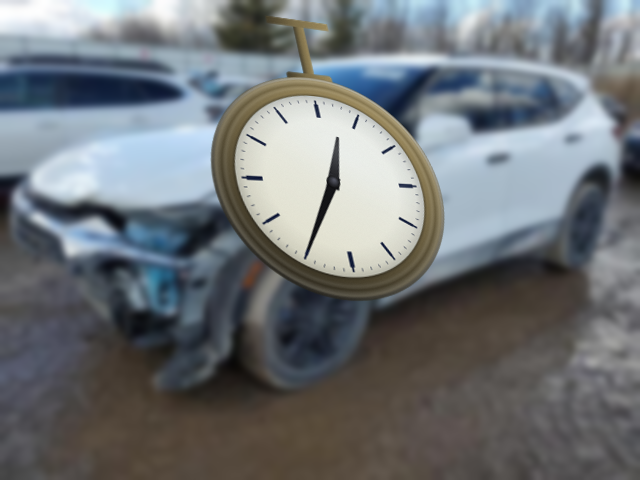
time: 12:35
